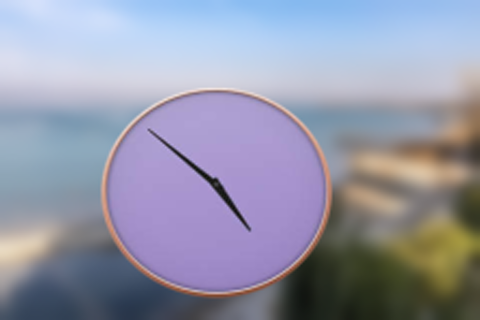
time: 4:52
